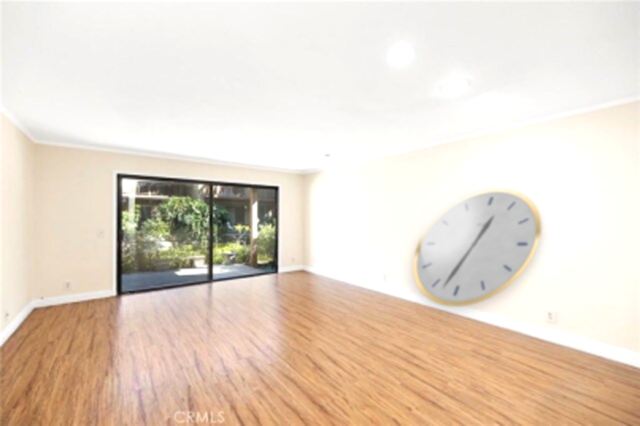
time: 12:33
